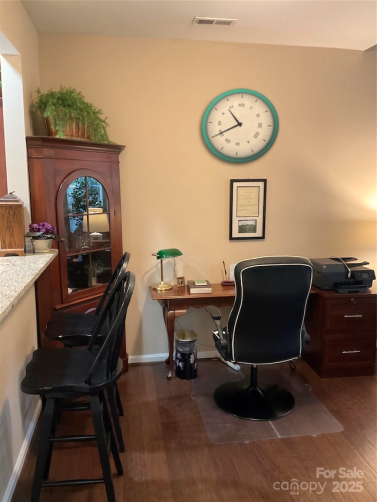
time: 10:40
